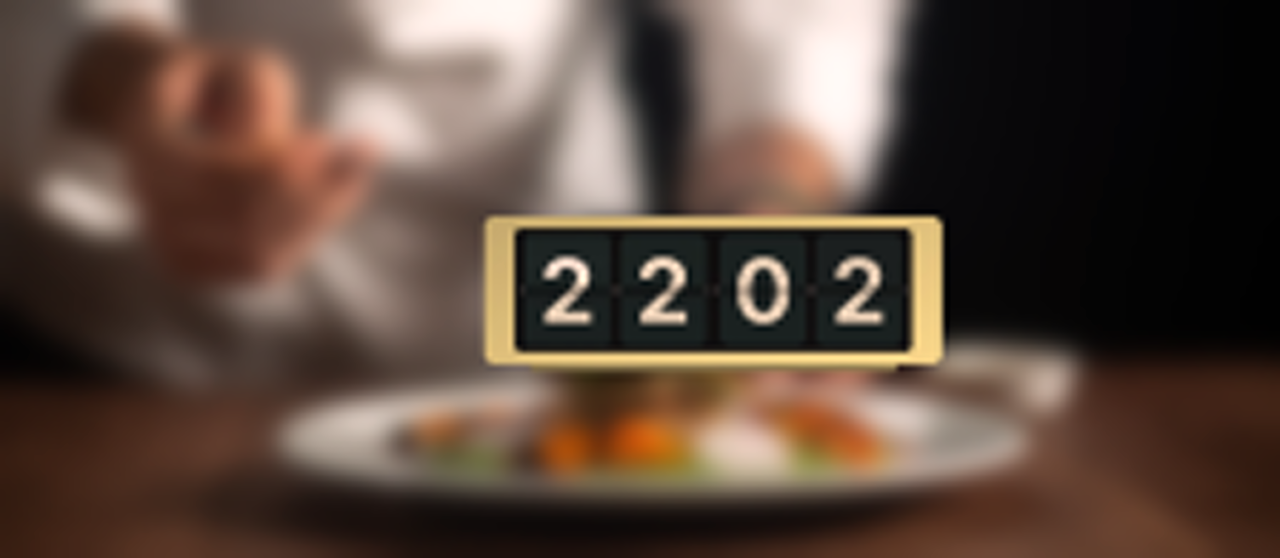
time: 22:02
